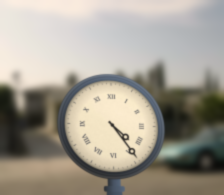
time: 4:24
